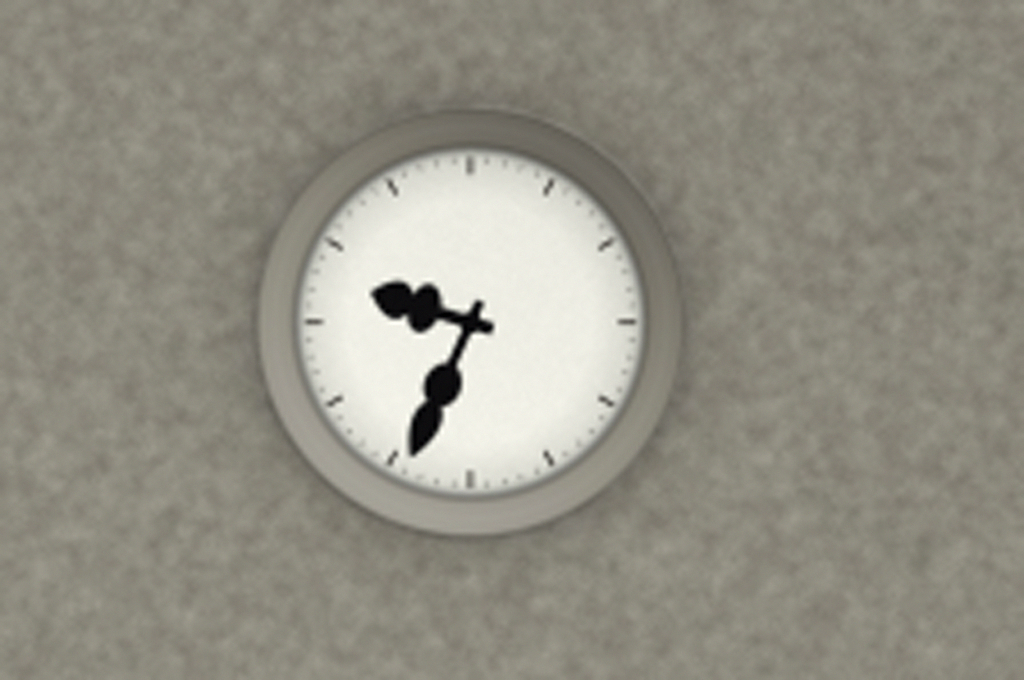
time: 9:34
